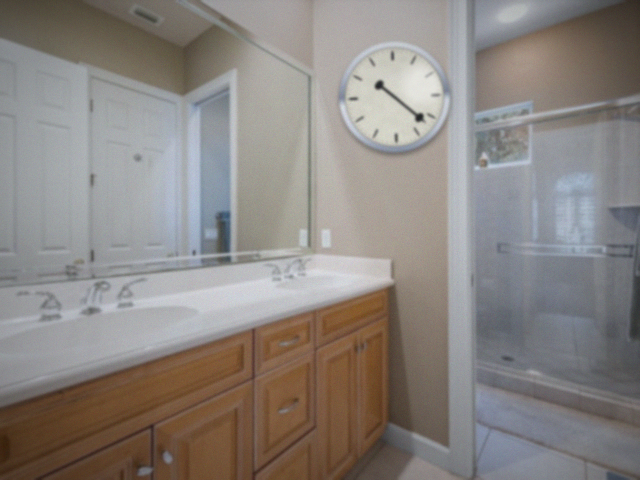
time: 10:22
